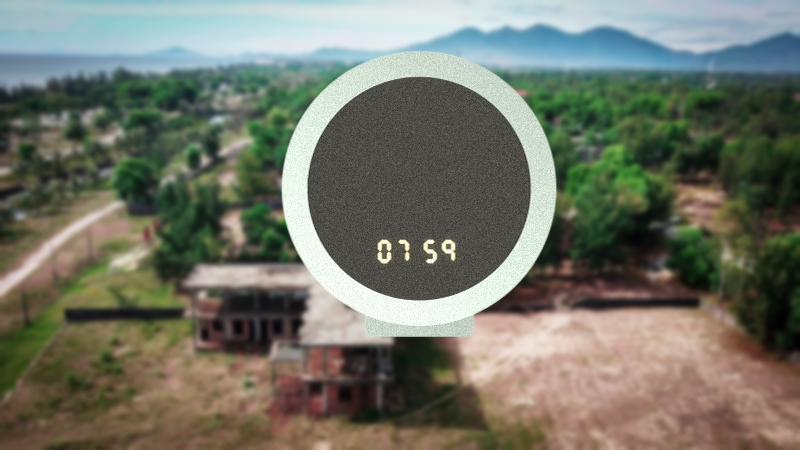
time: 7:59
